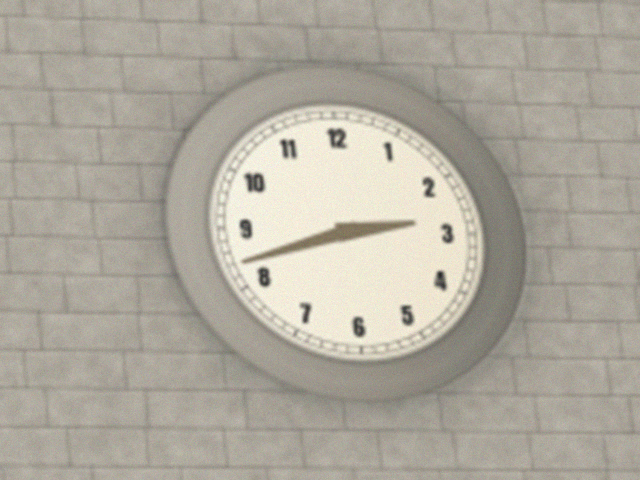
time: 2:42
